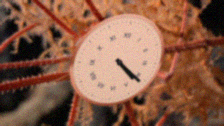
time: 4:21
